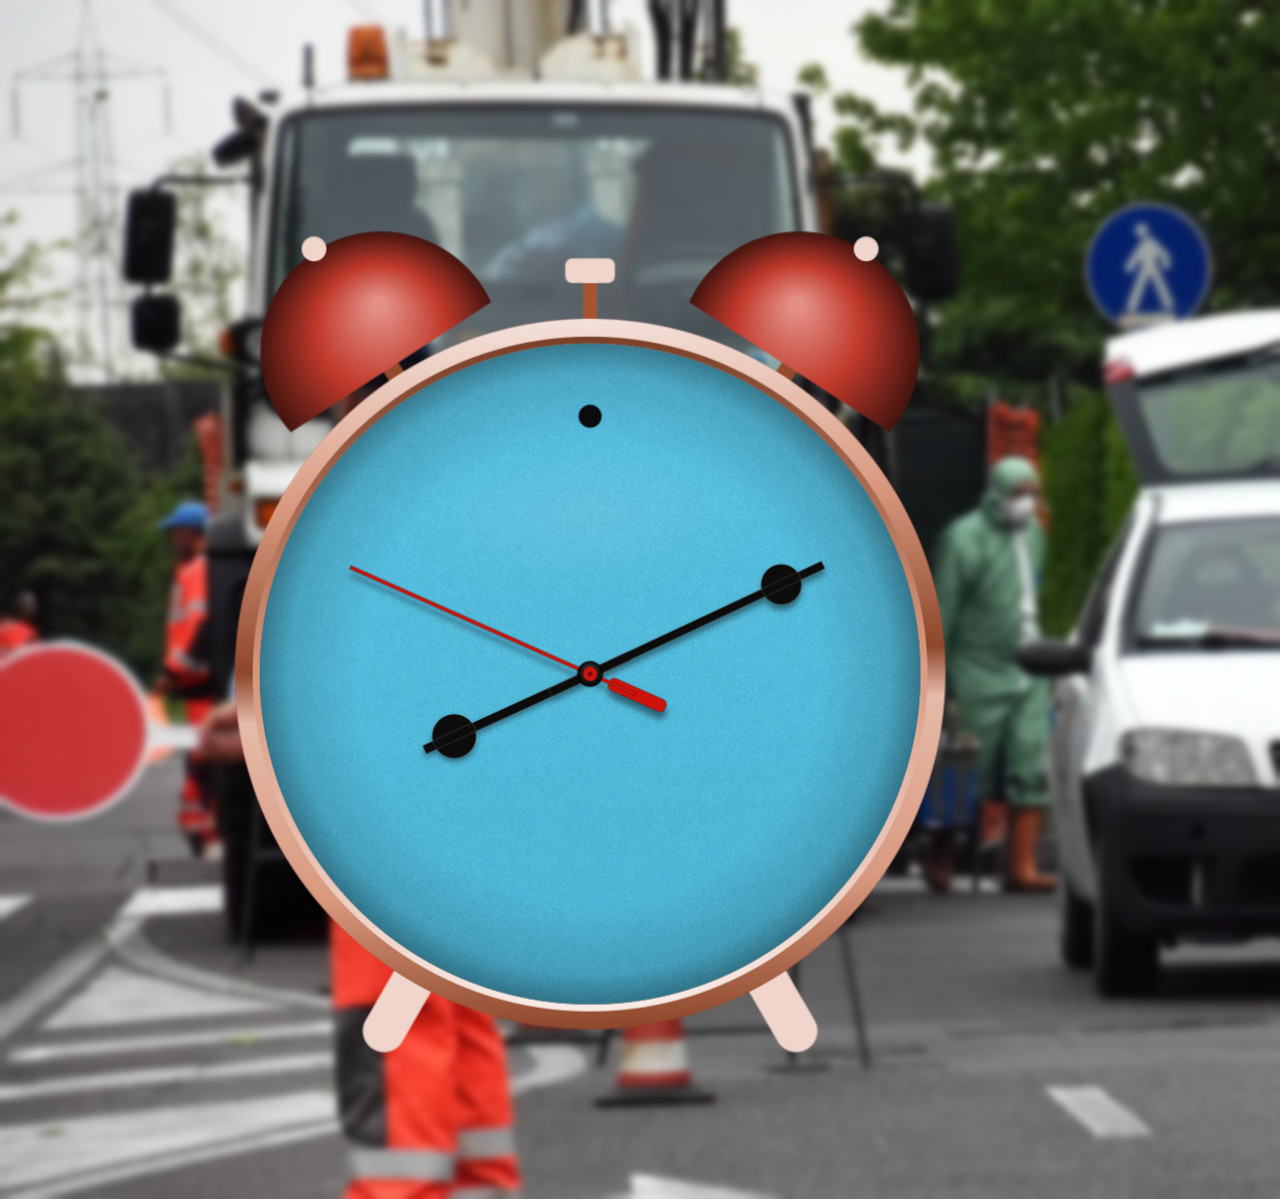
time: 8:10:49
